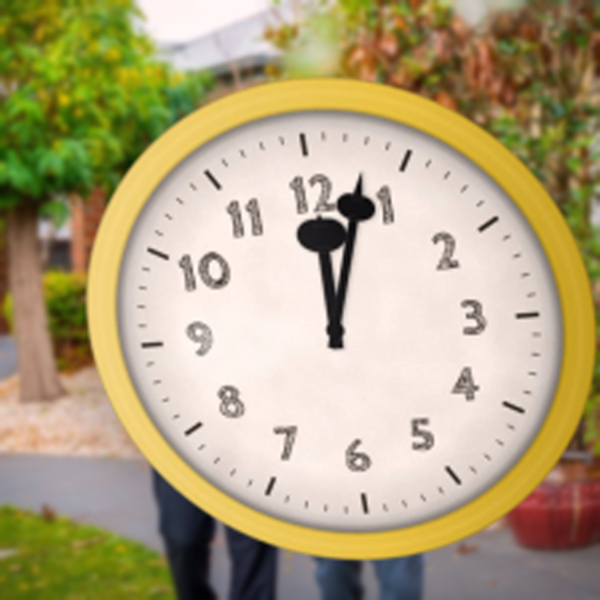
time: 12:03
